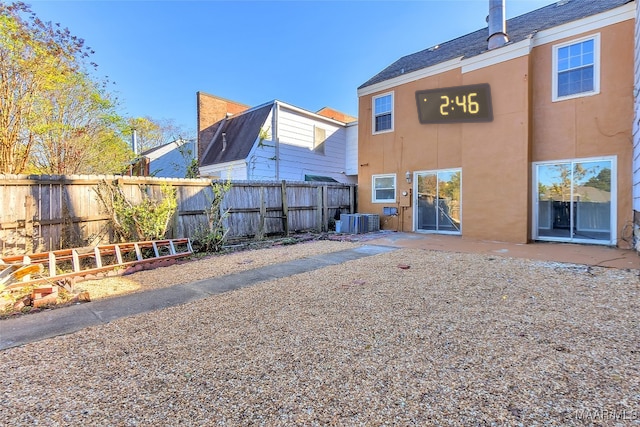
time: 2:46
